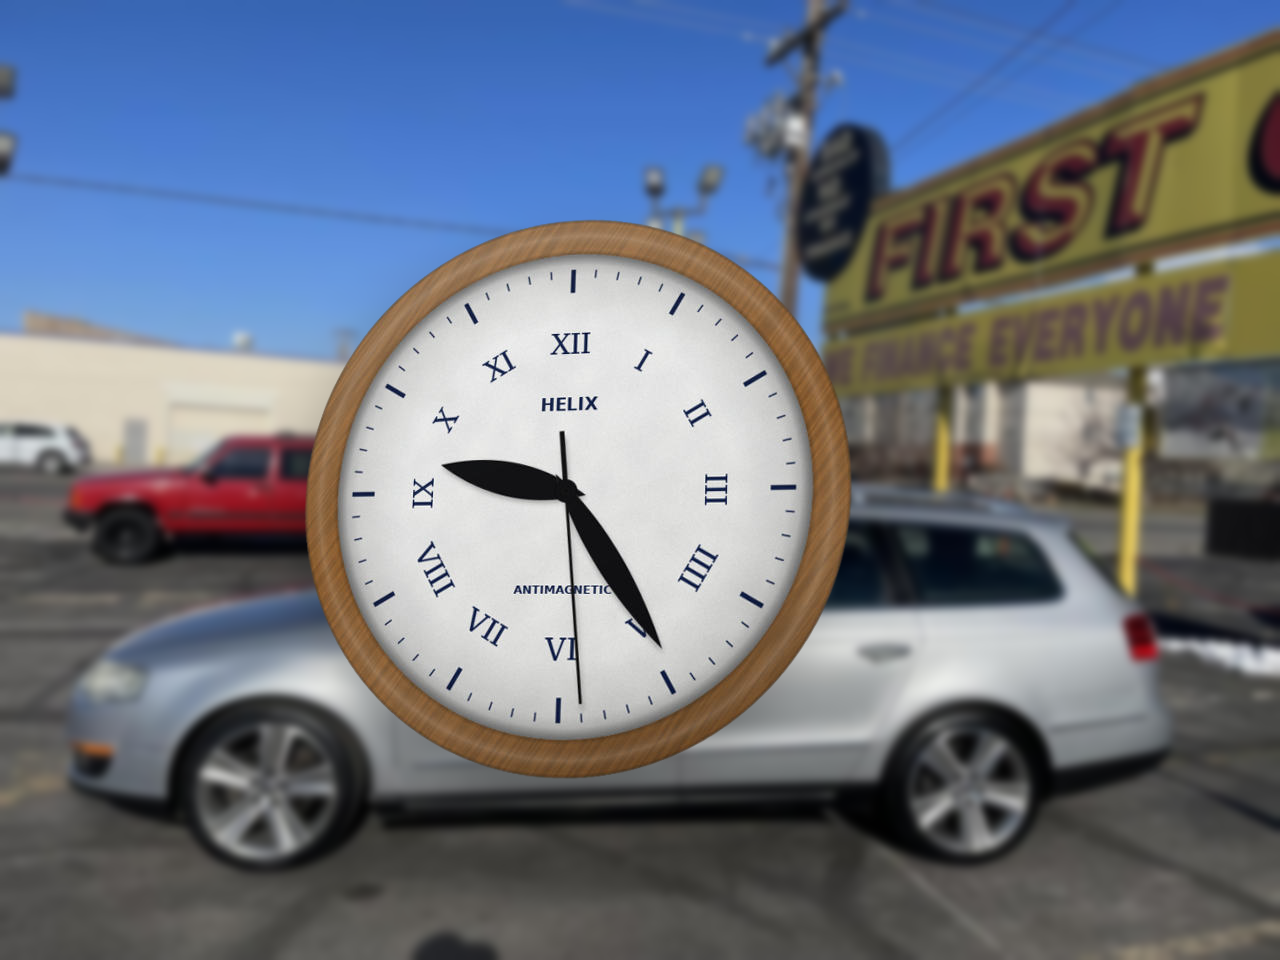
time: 9:24:29
